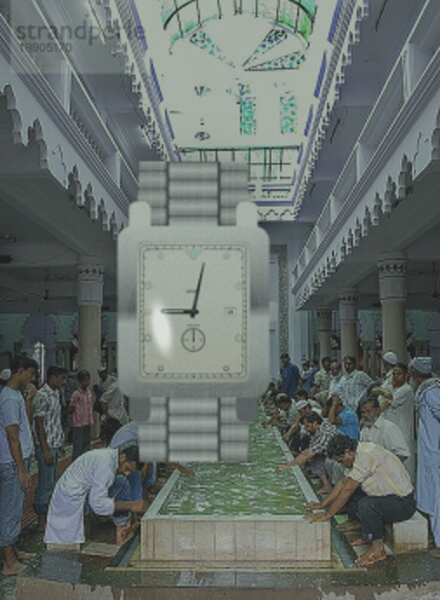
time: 9:02
